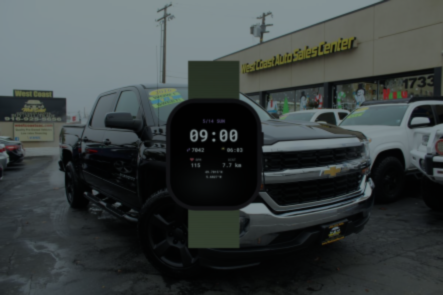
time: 9:00
